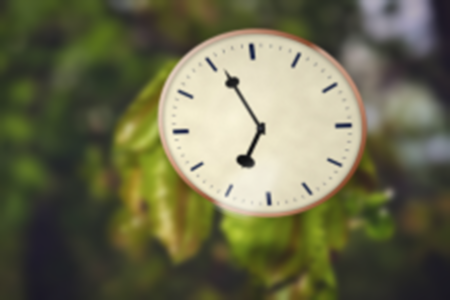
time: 6:56
